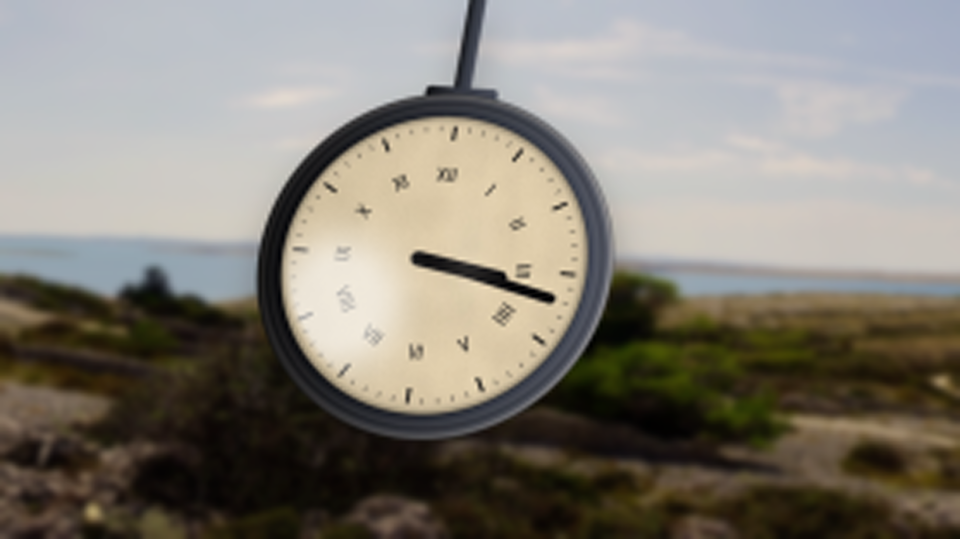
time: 3:17
